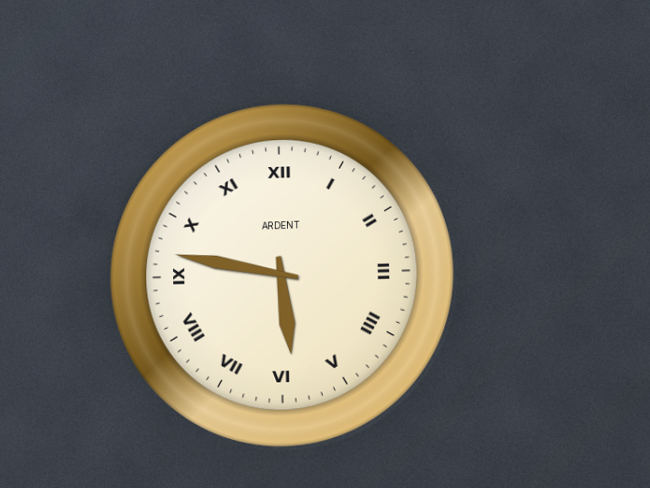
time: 5:47
